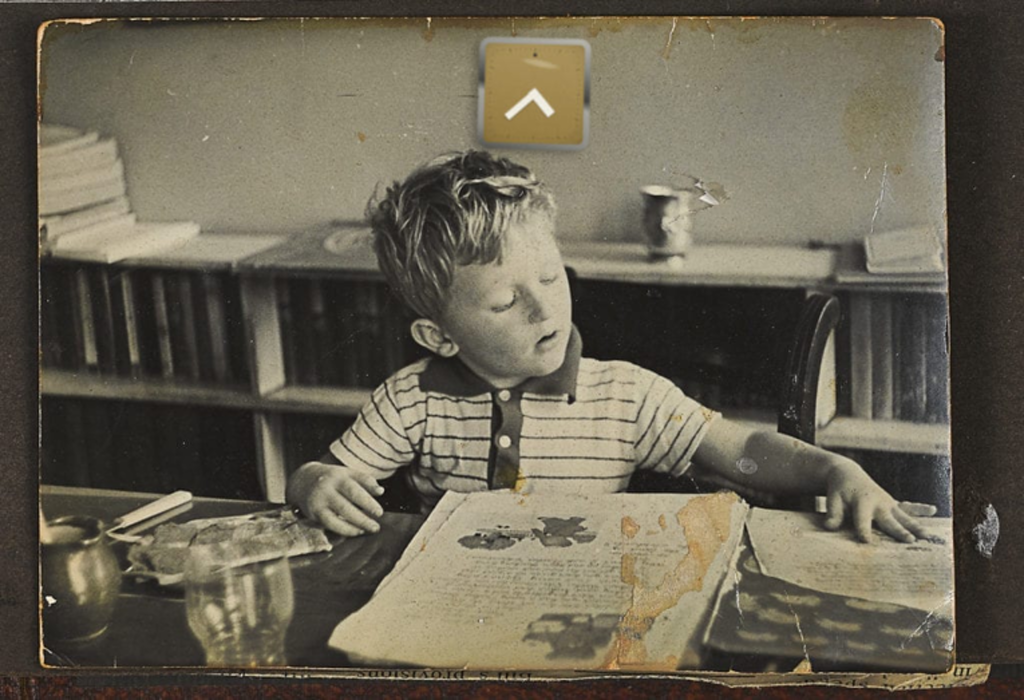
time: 4:38
